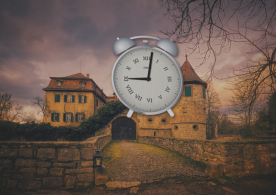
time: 9:02
